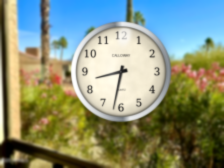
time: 8:32
